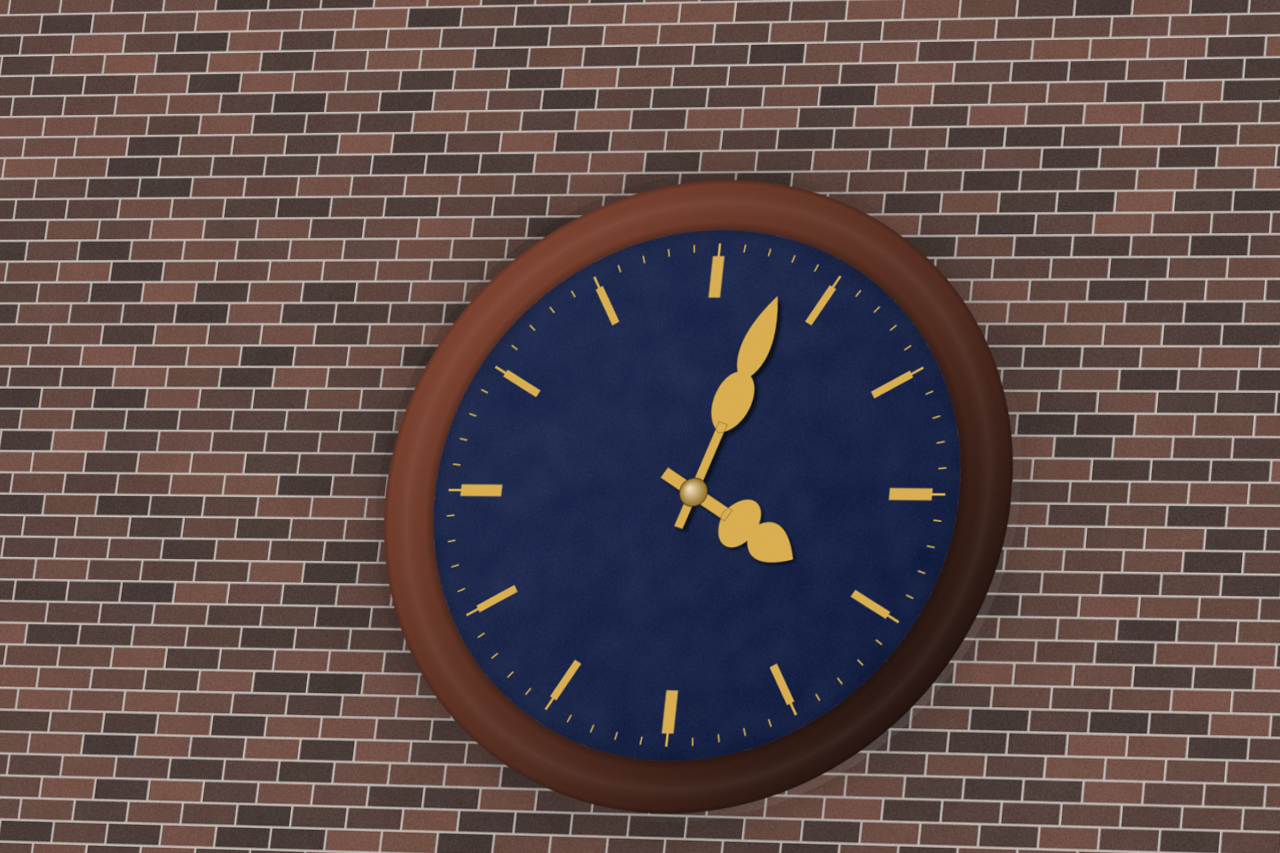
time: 4:03
